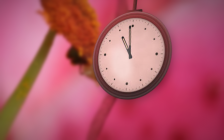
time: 10:59
